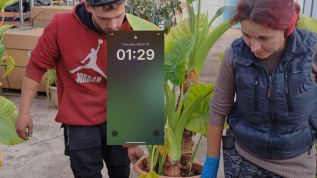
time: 1:29
